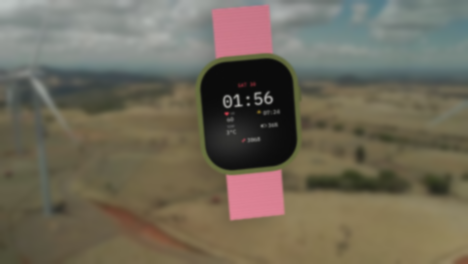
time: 1:56
